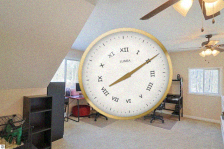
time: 8:10
